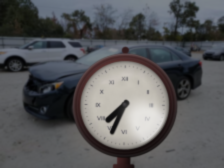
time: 7:34
